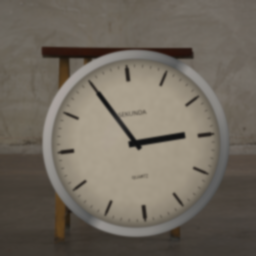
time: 2:55
